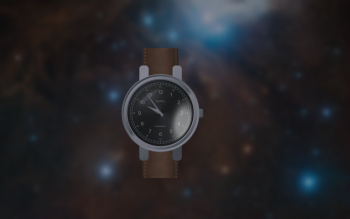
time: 9:54
